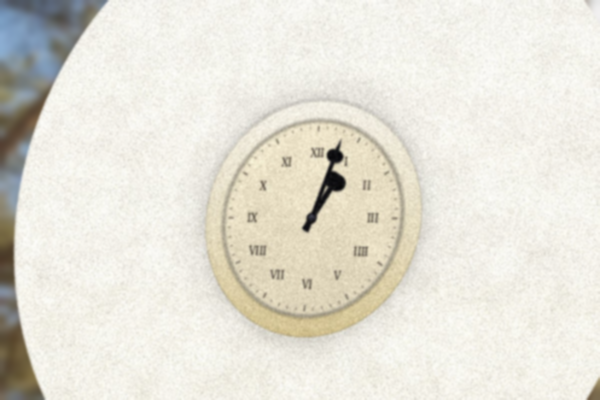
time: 1:03
